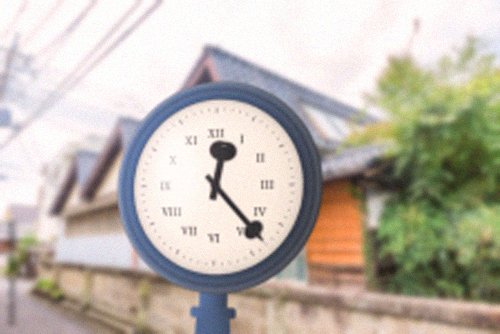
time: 12:23
